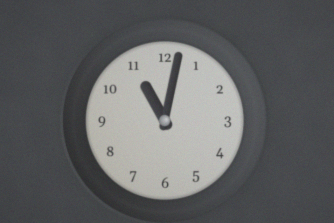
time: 11:02
